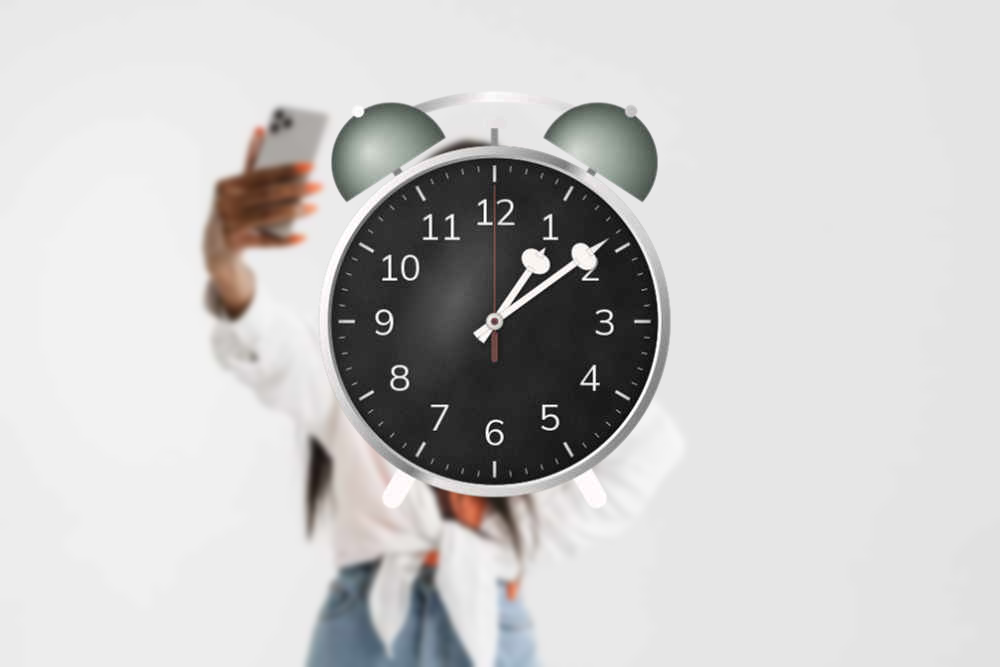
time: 1:09:00
